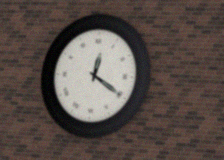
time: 12:20
